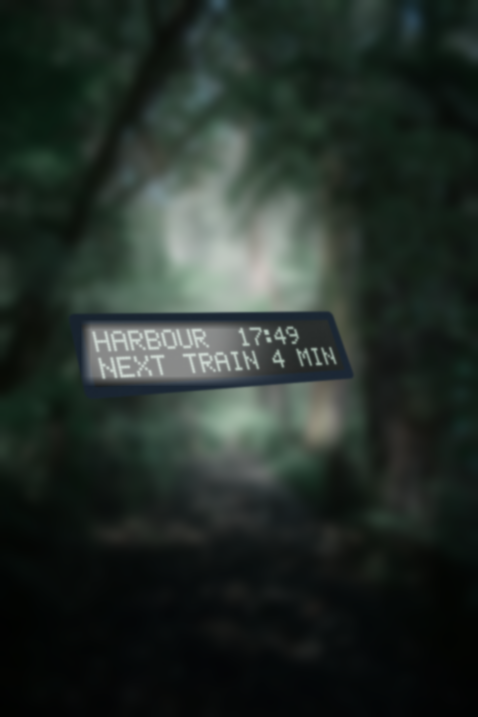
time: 17:49
